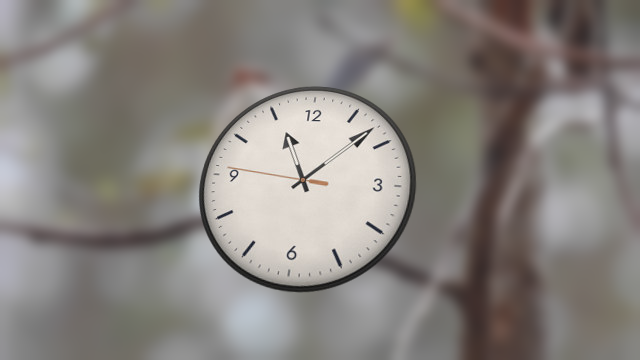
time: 11:07:46
